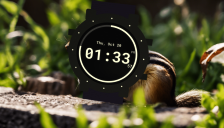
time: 1:33
